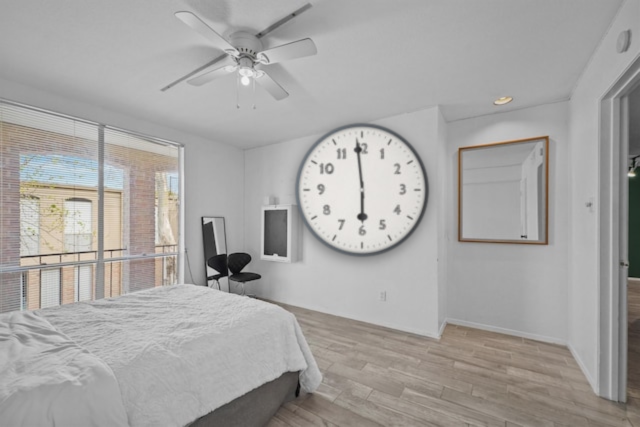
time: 5:59
